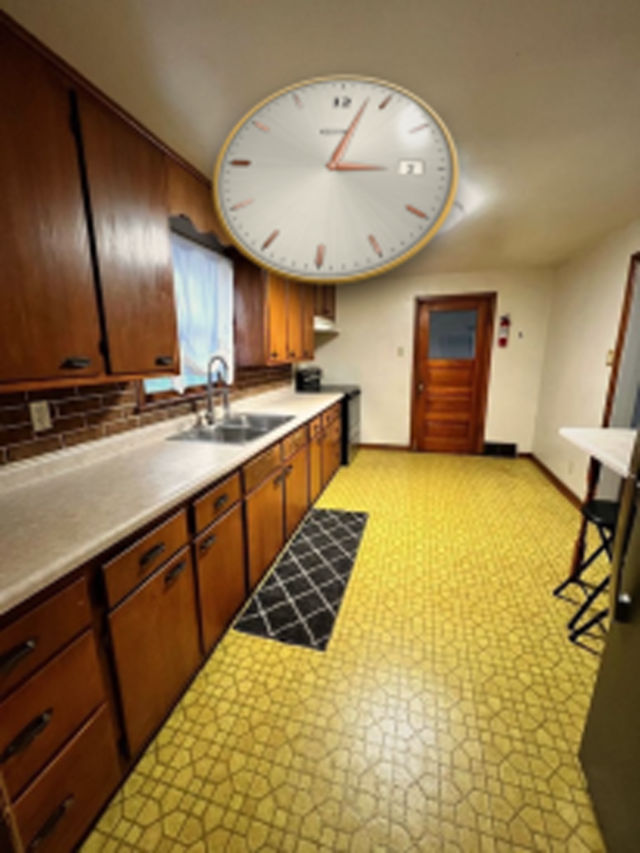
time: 3:03
